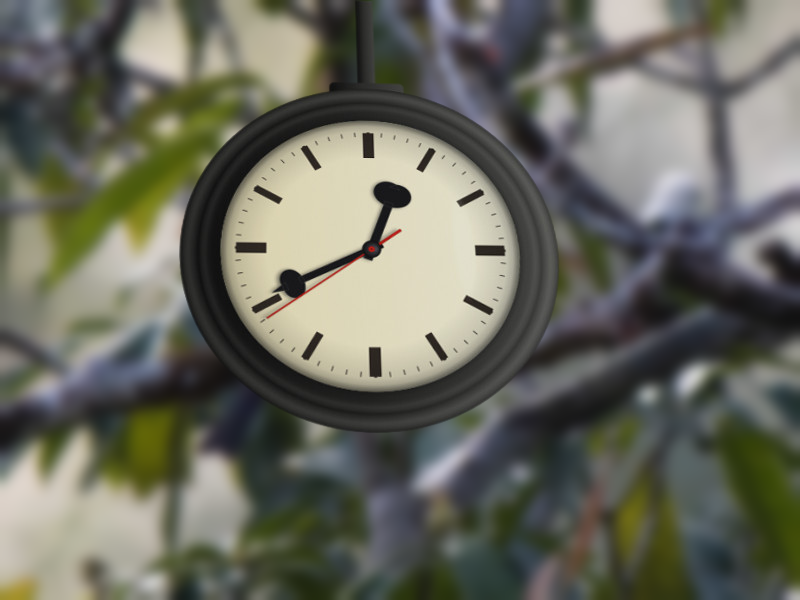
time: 12:40:39
